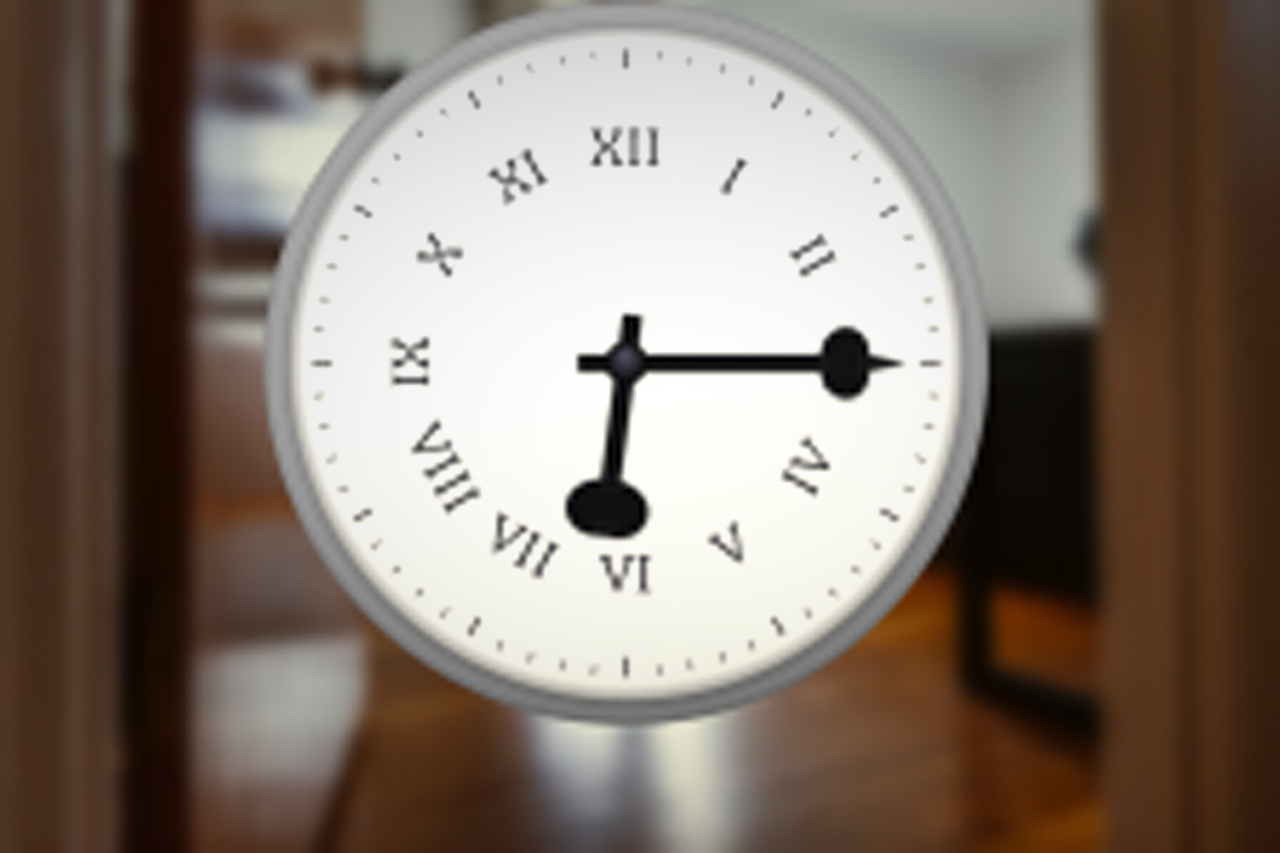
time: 6:15
